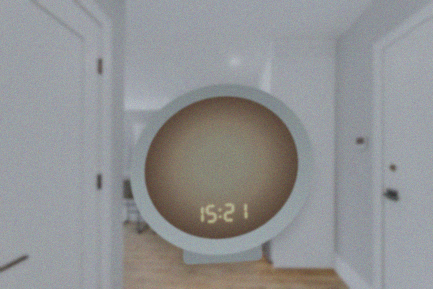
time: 15:21
